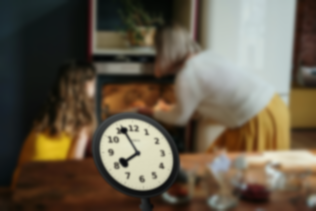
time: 7:56
